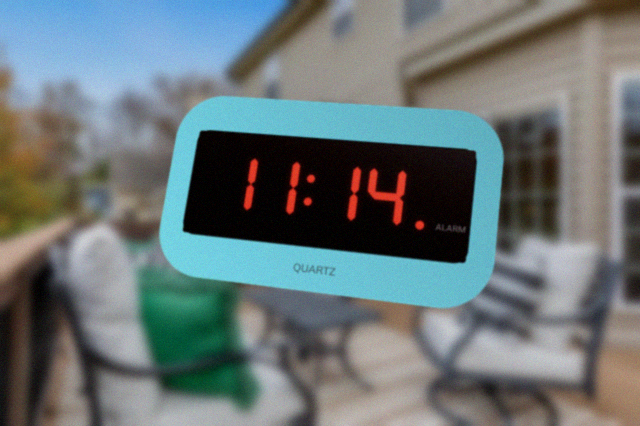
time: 11:14
